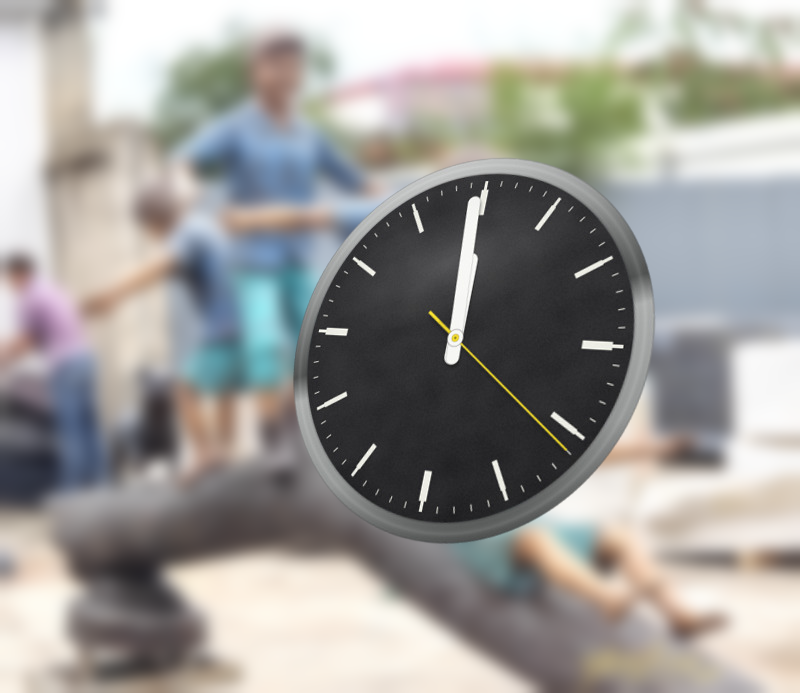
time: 11:59:21
